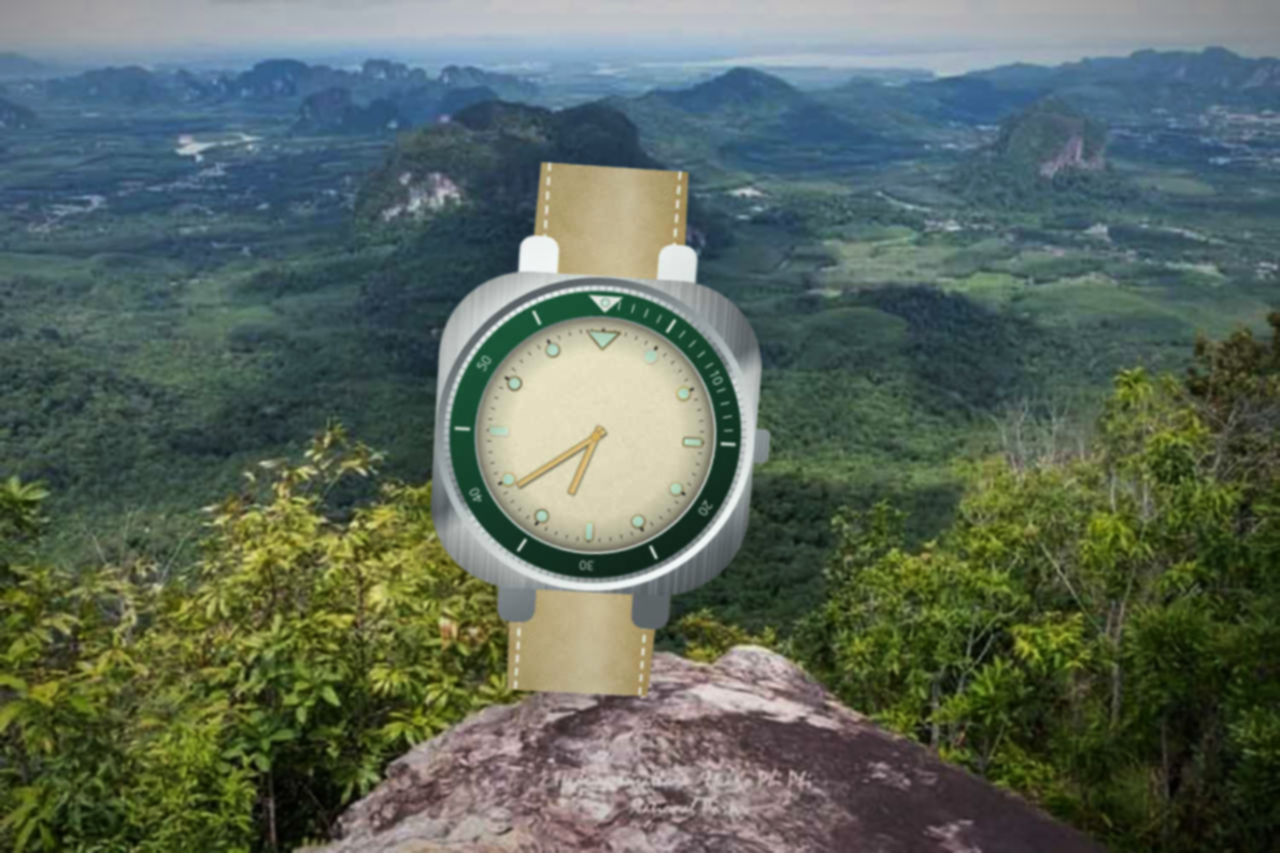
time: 6:39
